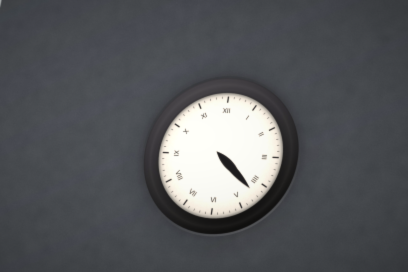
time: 4:22
